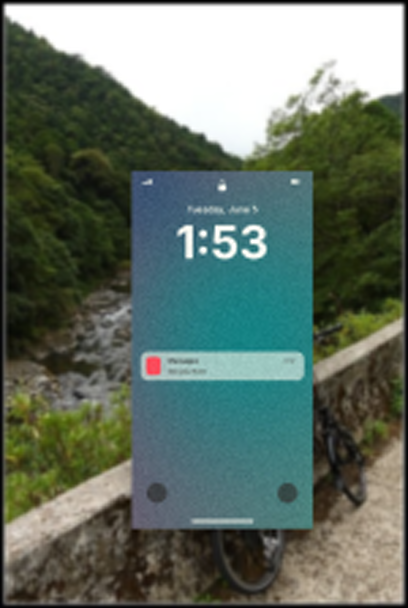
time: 1:53
